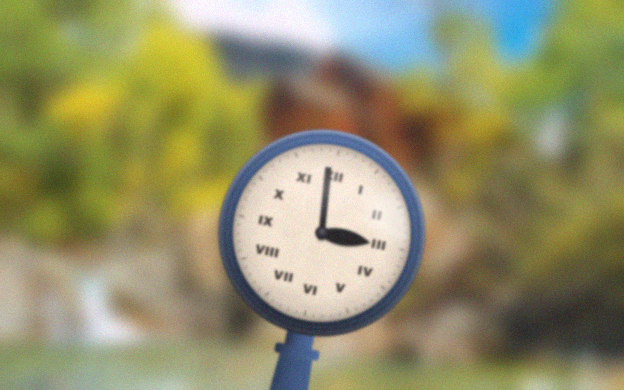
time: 2:59
